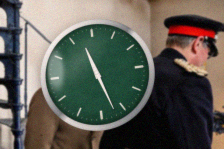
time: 11:27
